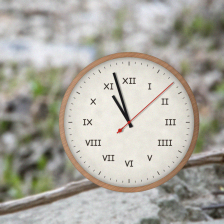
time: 10:57:08
